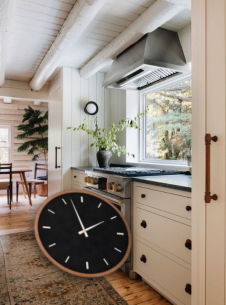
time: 1:57
